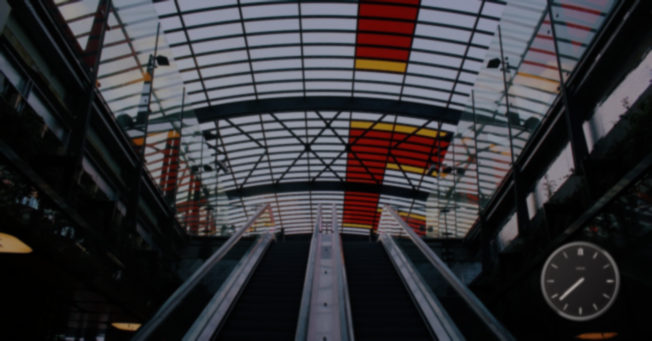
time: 7:38
